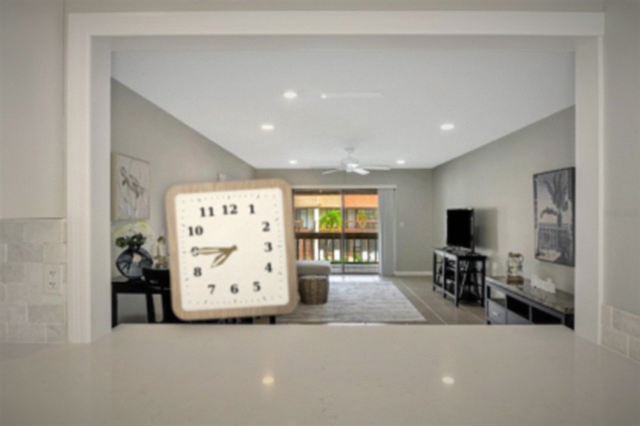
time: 7:45
